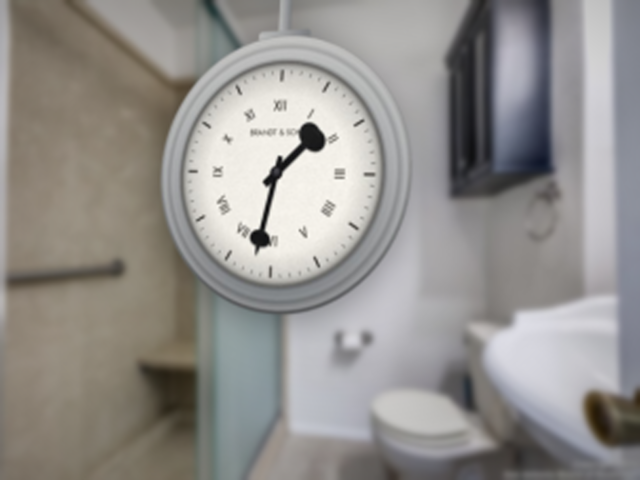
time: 1:32
